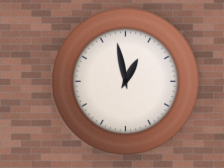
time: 12:58
